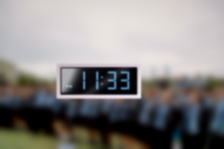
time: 11:33
